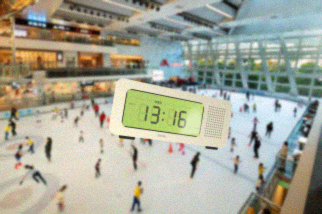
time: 13:16
